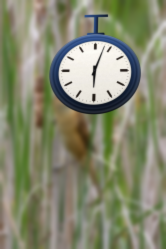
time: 6:03
